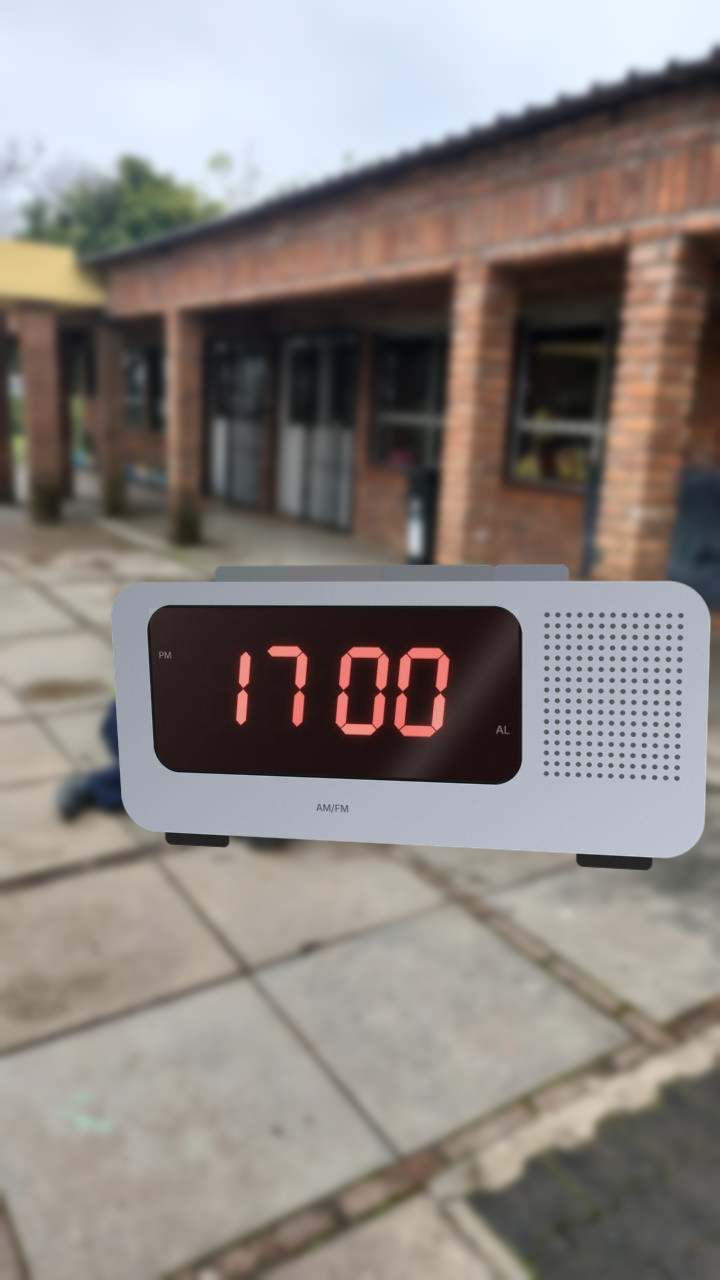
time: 17:00
